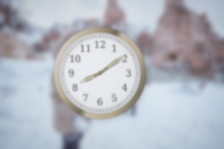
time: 8:09
